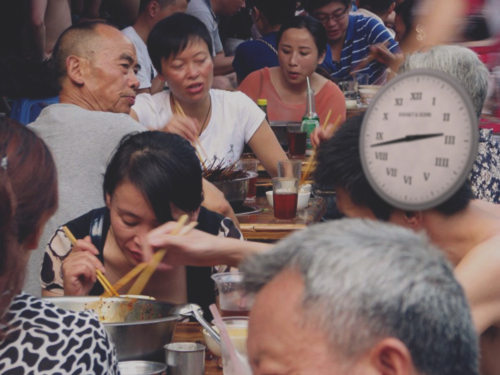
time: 2:43
